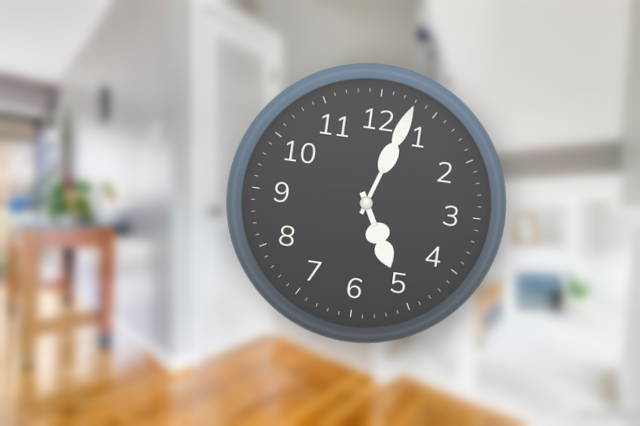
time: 5:03
